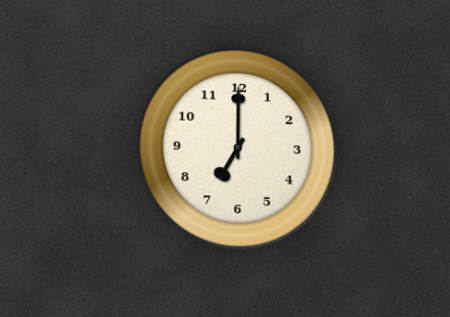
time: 7:00
